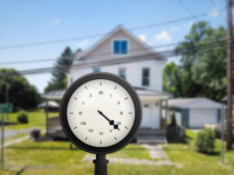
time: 4:22
